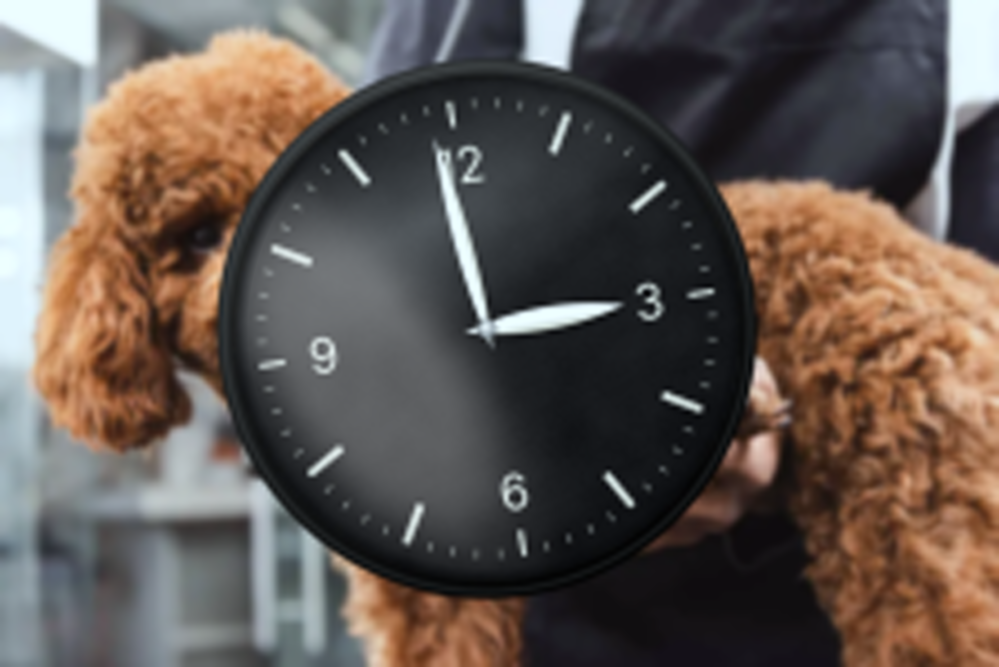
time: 2:59
